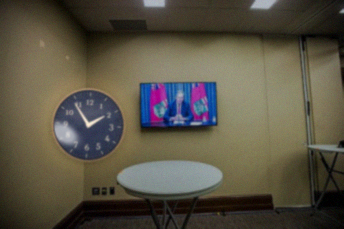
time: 1:54
